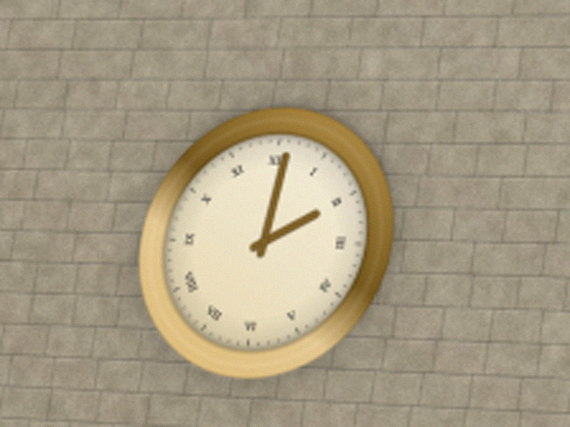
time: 2:01
